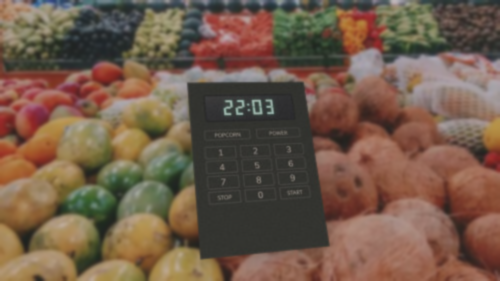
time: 22:03
